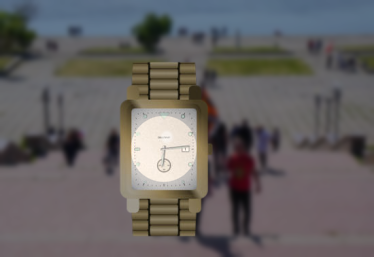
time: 6:14
